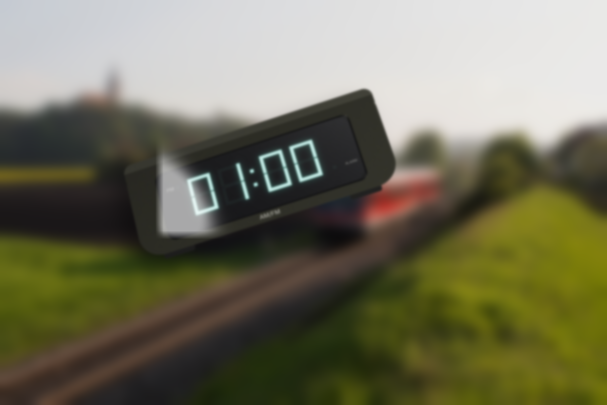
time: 1:00
